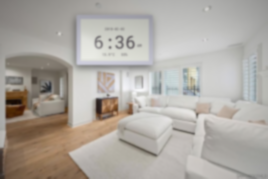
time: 6:36
